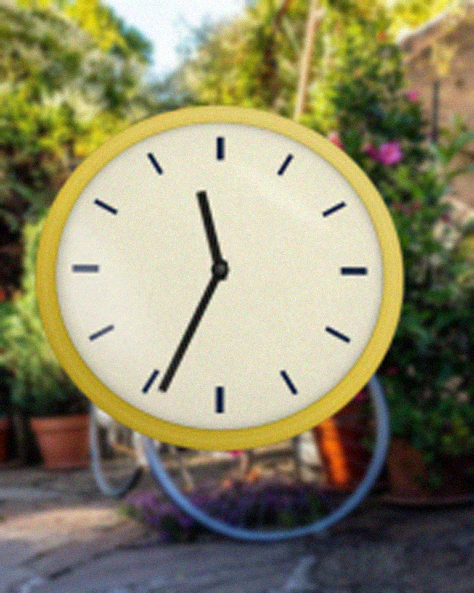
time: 11:34
